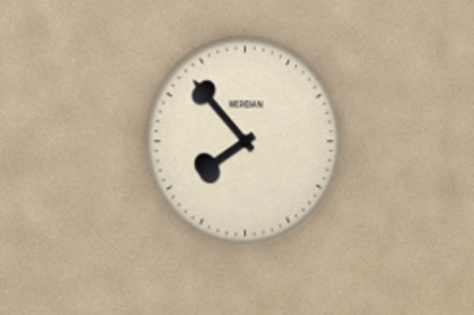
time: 7:53
